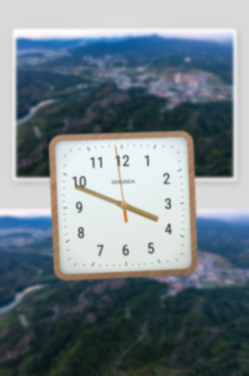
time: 3:48:59
